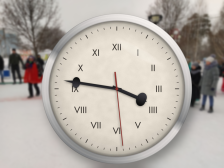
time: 3:46:29
